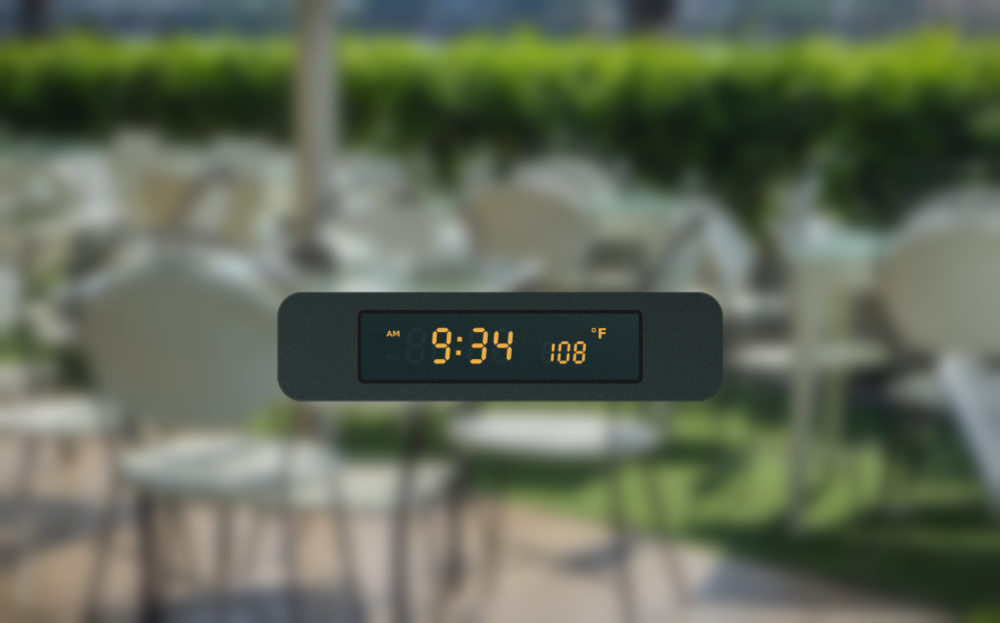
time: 9:34
